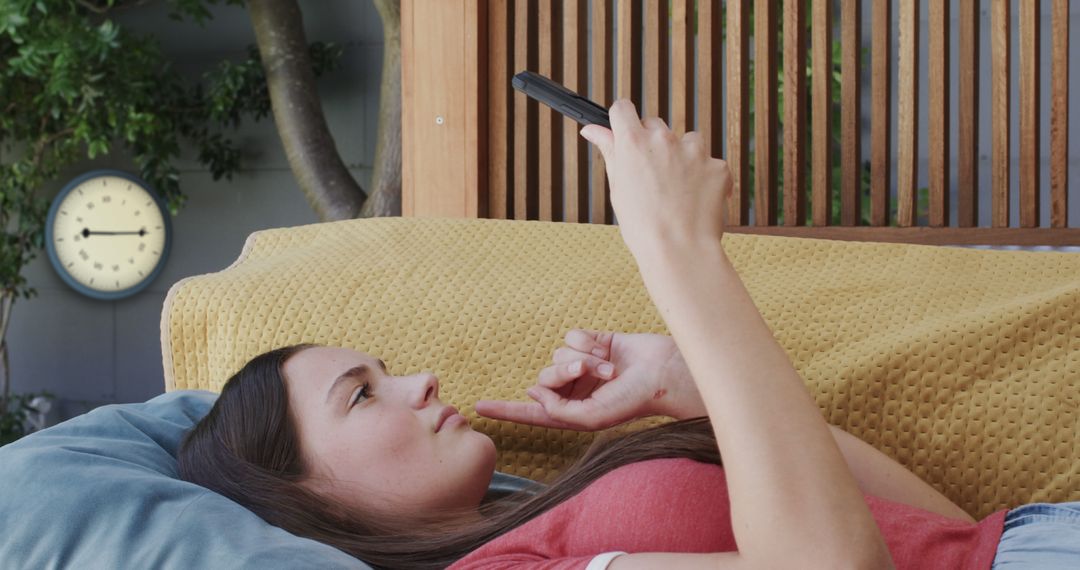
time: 9:16
